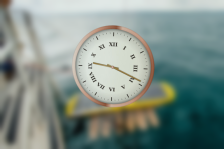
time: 9:19
